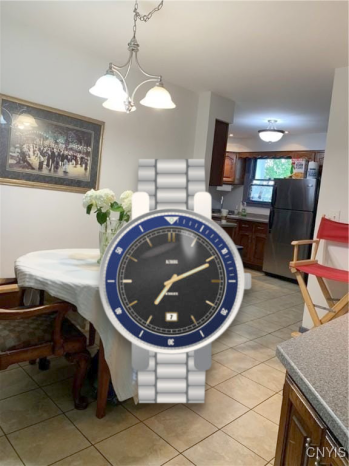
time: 7:11
